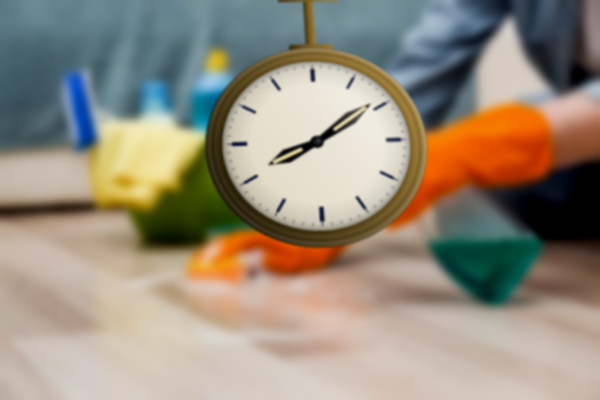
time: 8:09
